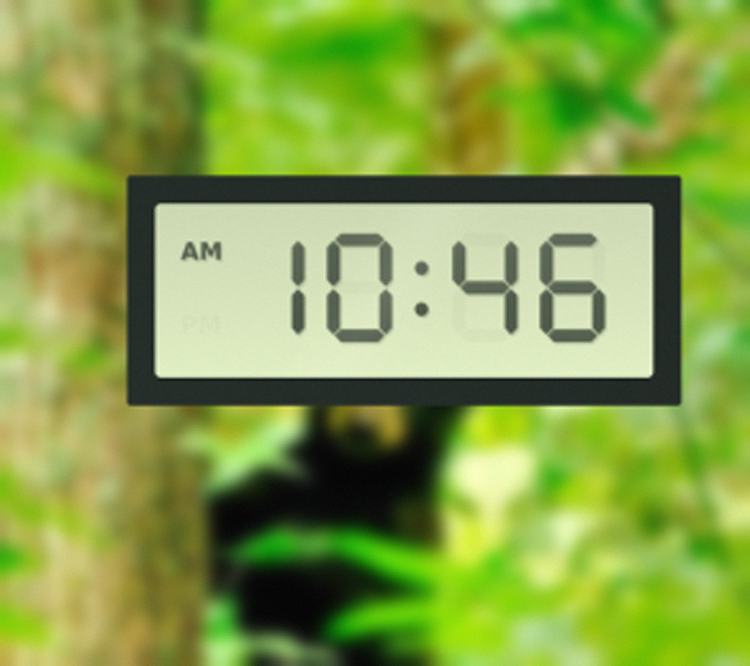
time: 10:46
